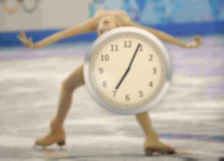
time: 7:04
